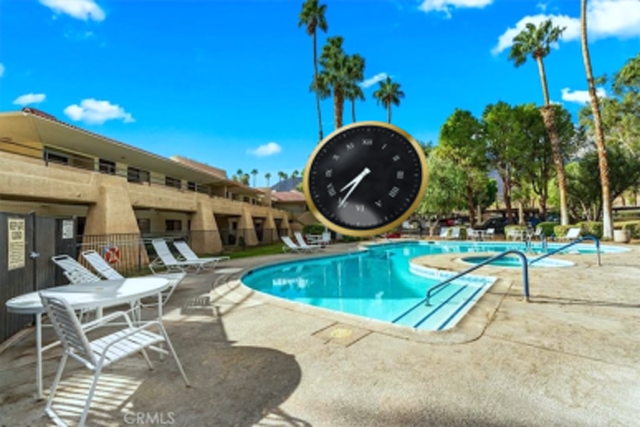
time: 7:35
